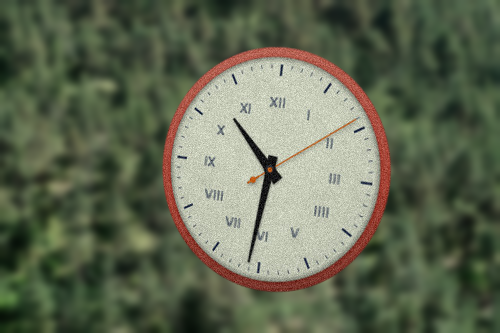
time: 10:31:09
